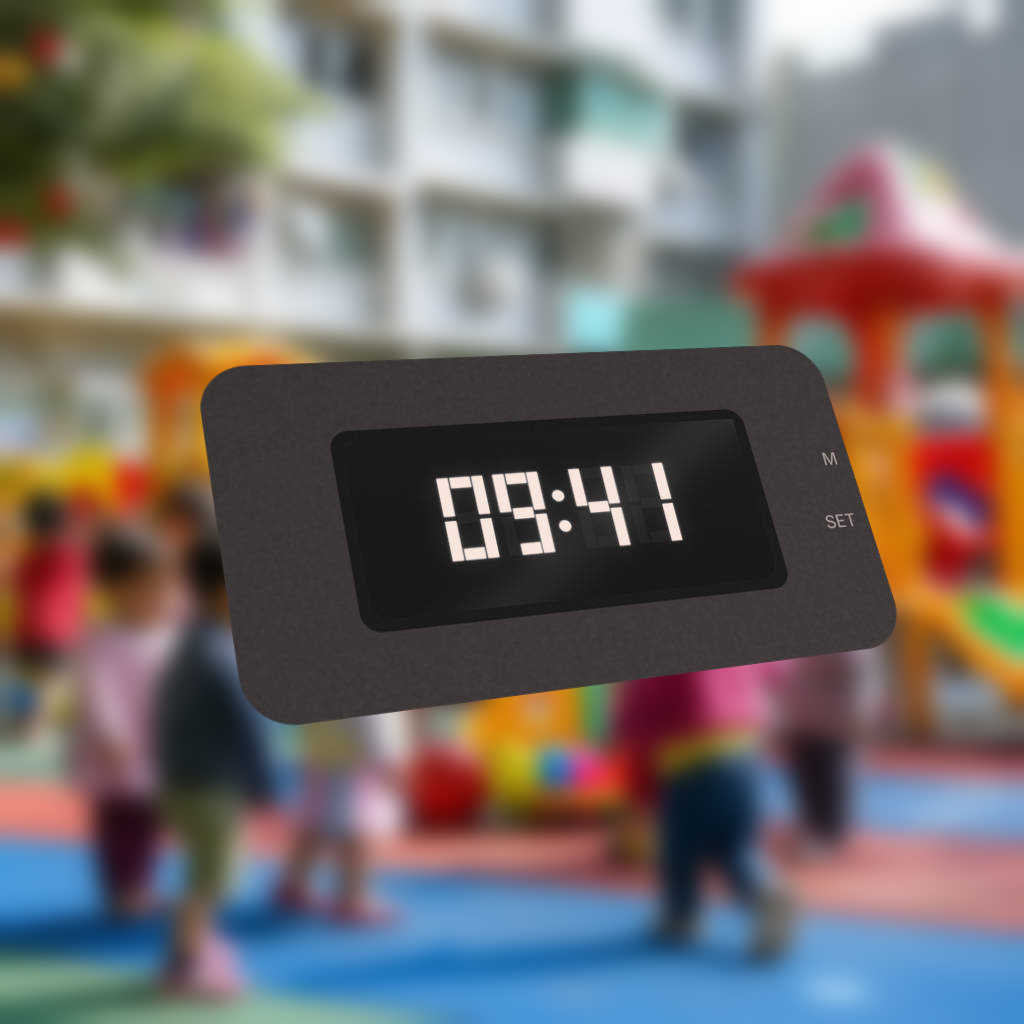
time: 9:41
